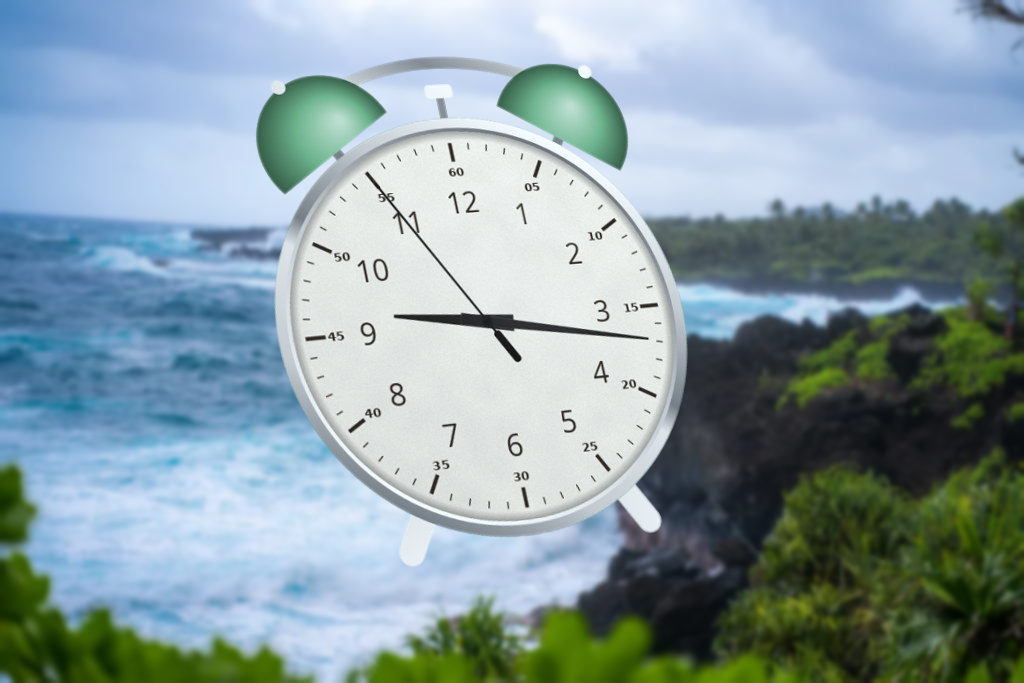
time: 9:16:55
